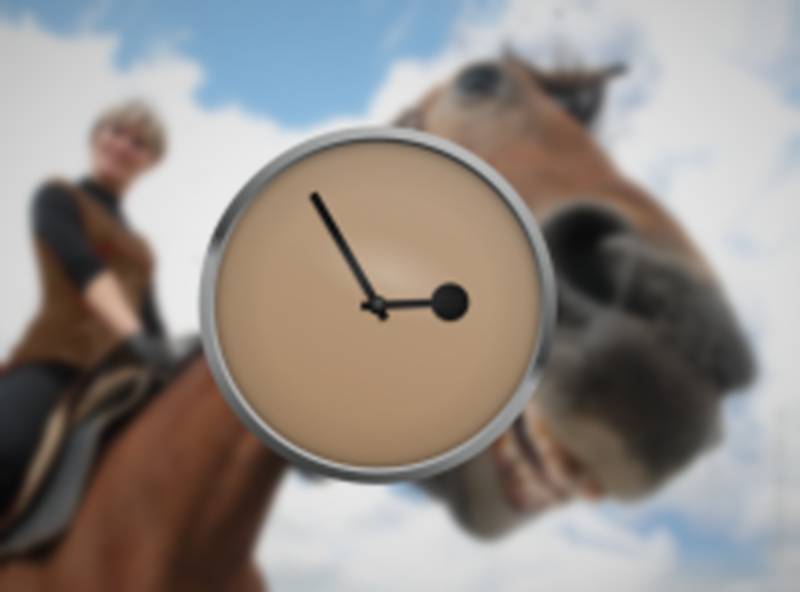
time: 2:55
